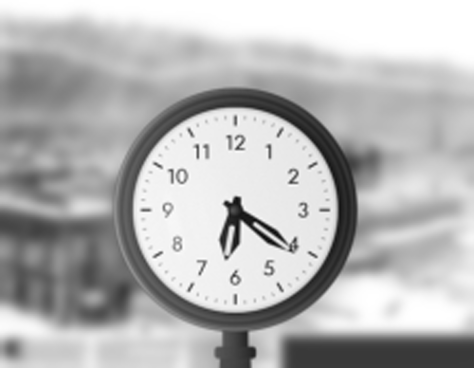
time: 6:21
